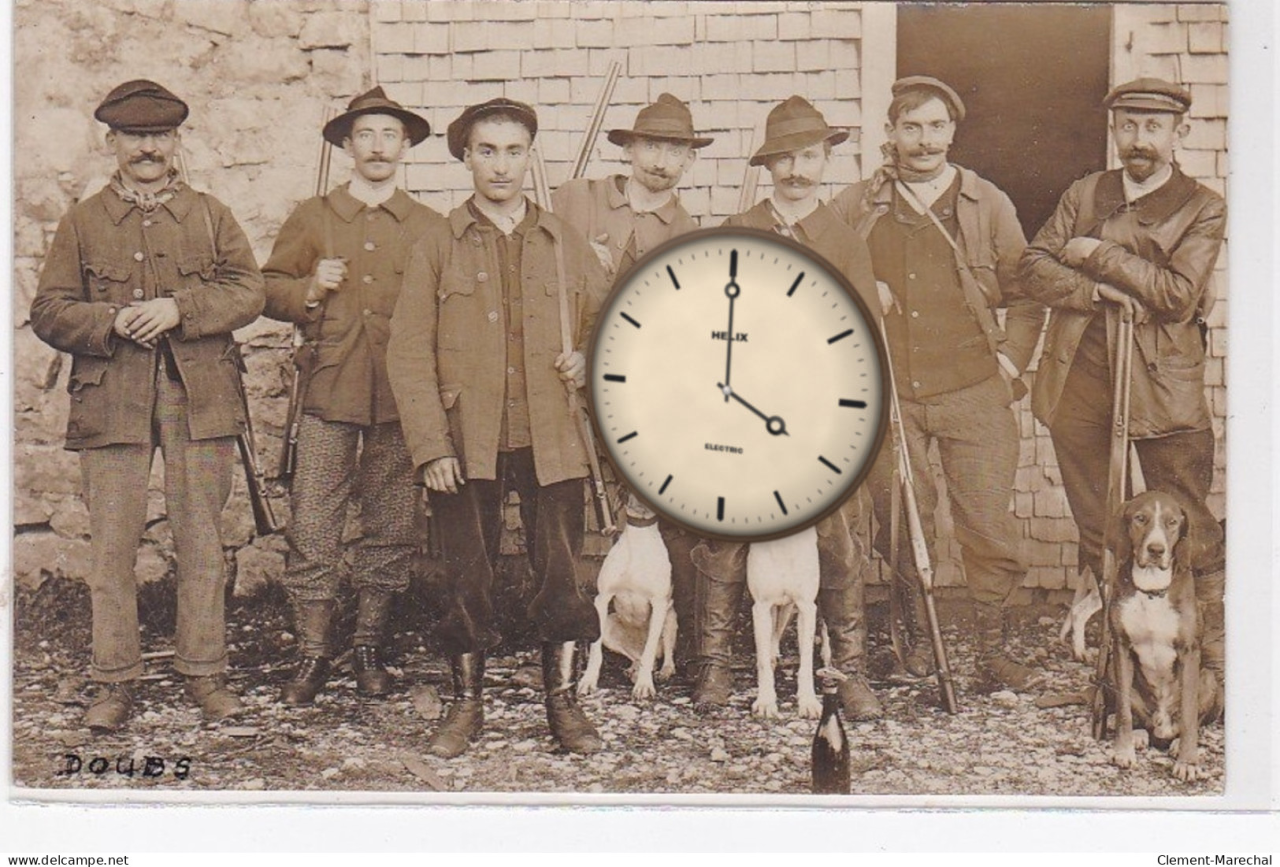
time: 4:00
